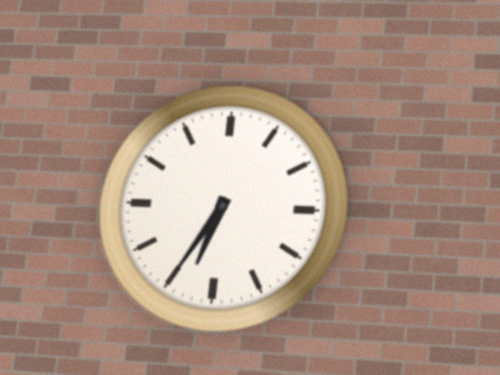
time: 6:35
